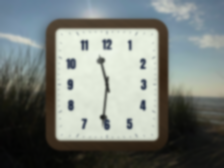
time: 11:31
